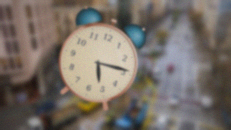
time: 5:14
